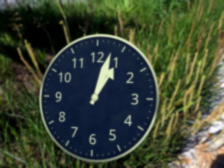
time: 1:03
